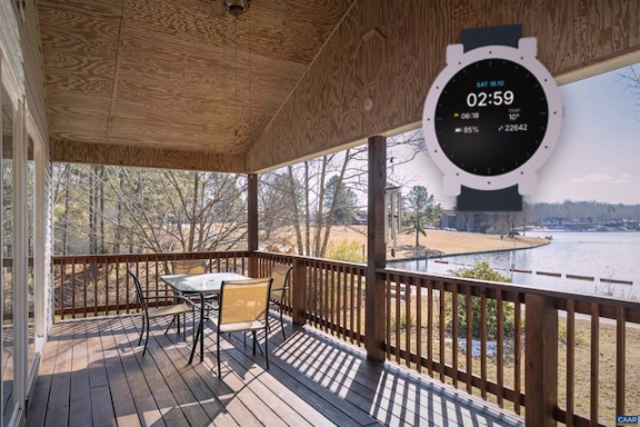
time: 2:59
